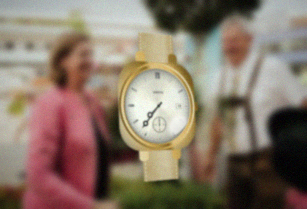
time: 7:37
